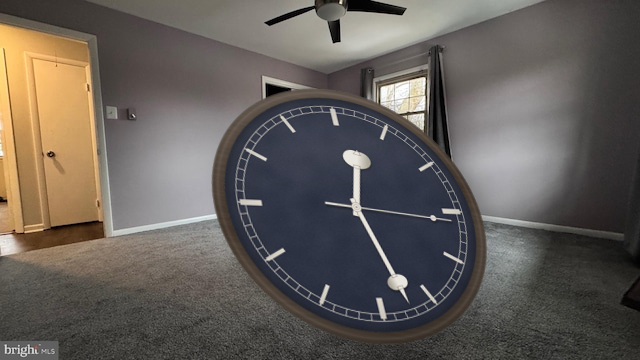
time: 12:27:16
